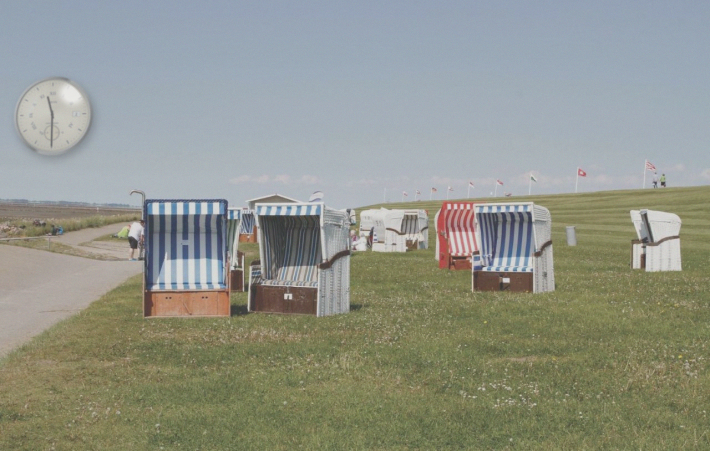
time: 11:30
